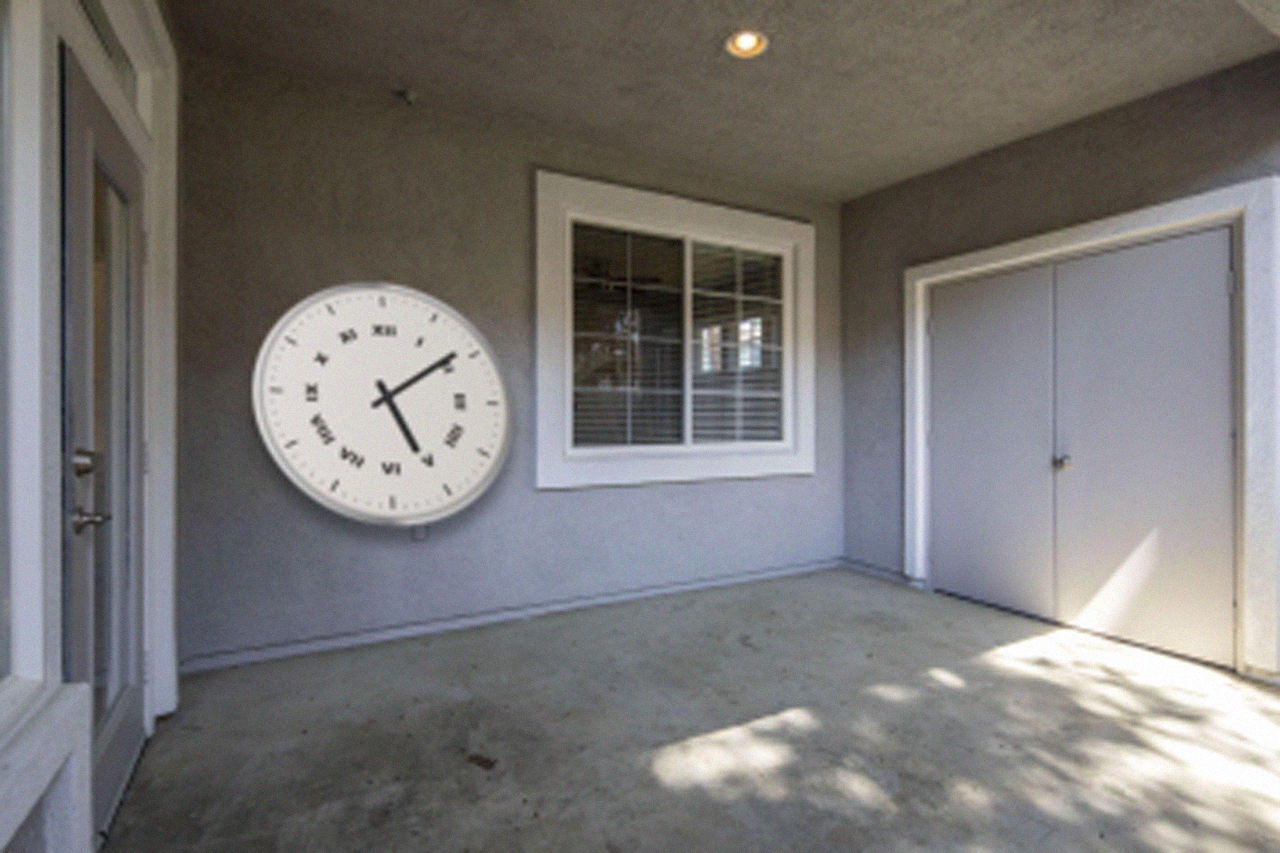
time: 5:09
